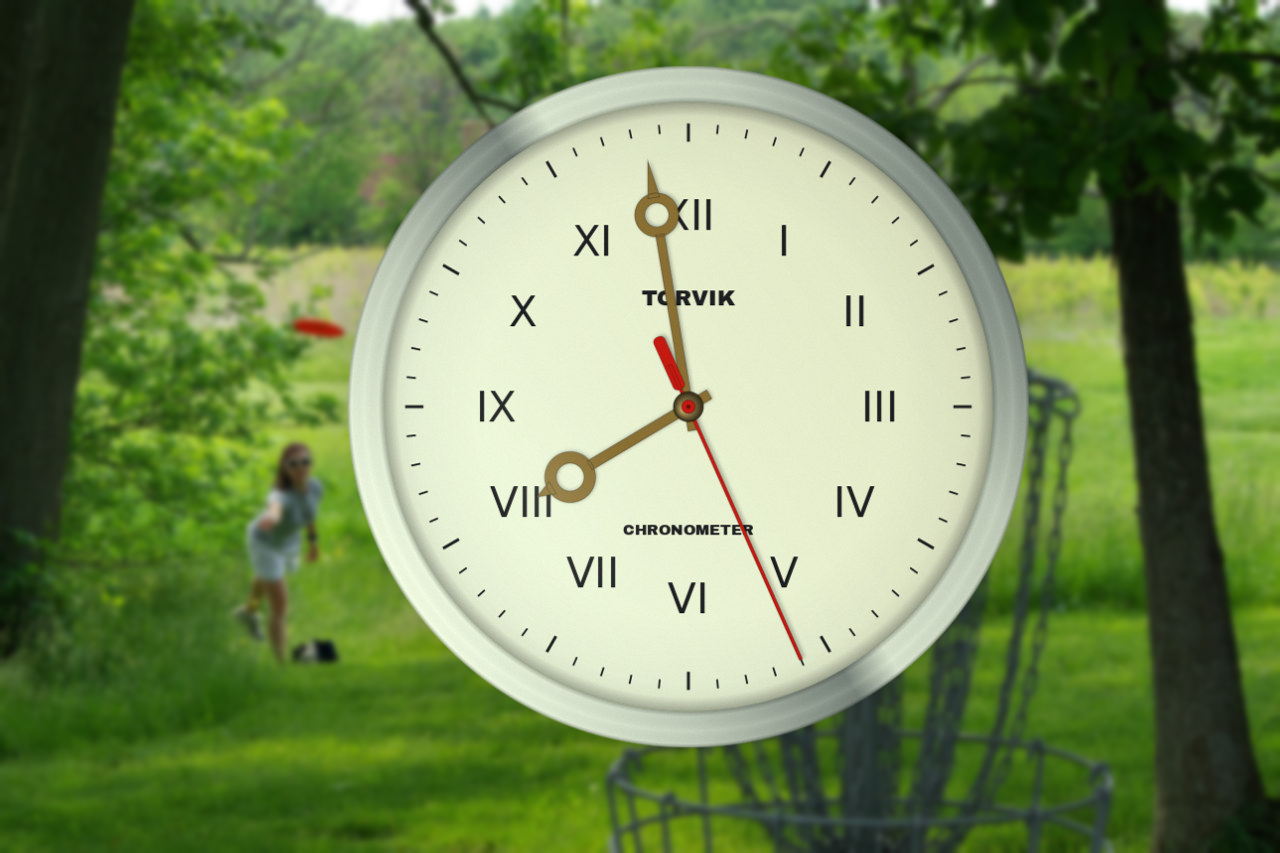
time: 7:58:26
